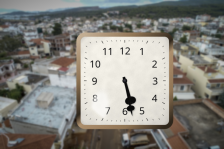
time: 5:28
